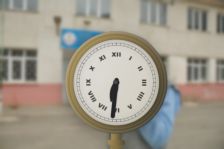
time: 6:31
